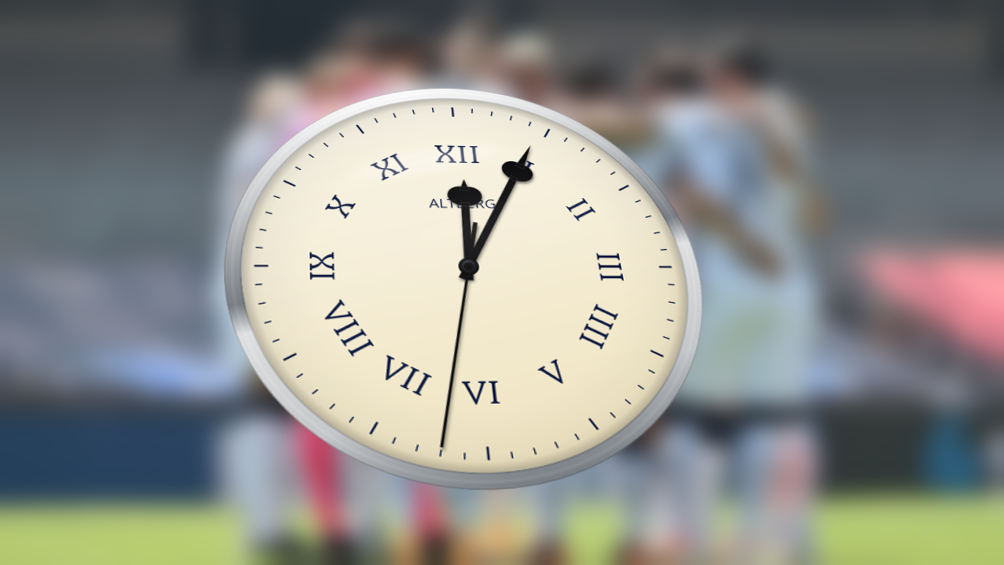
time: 12:04:32
